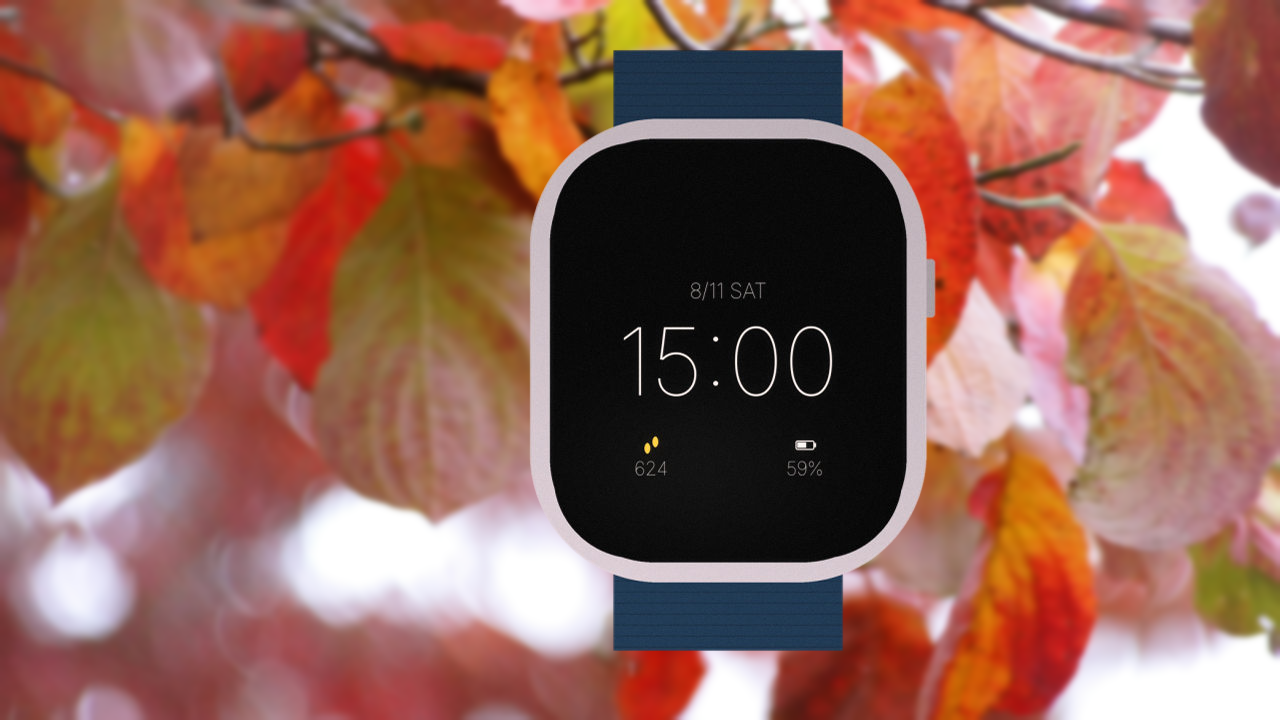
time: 15:00
